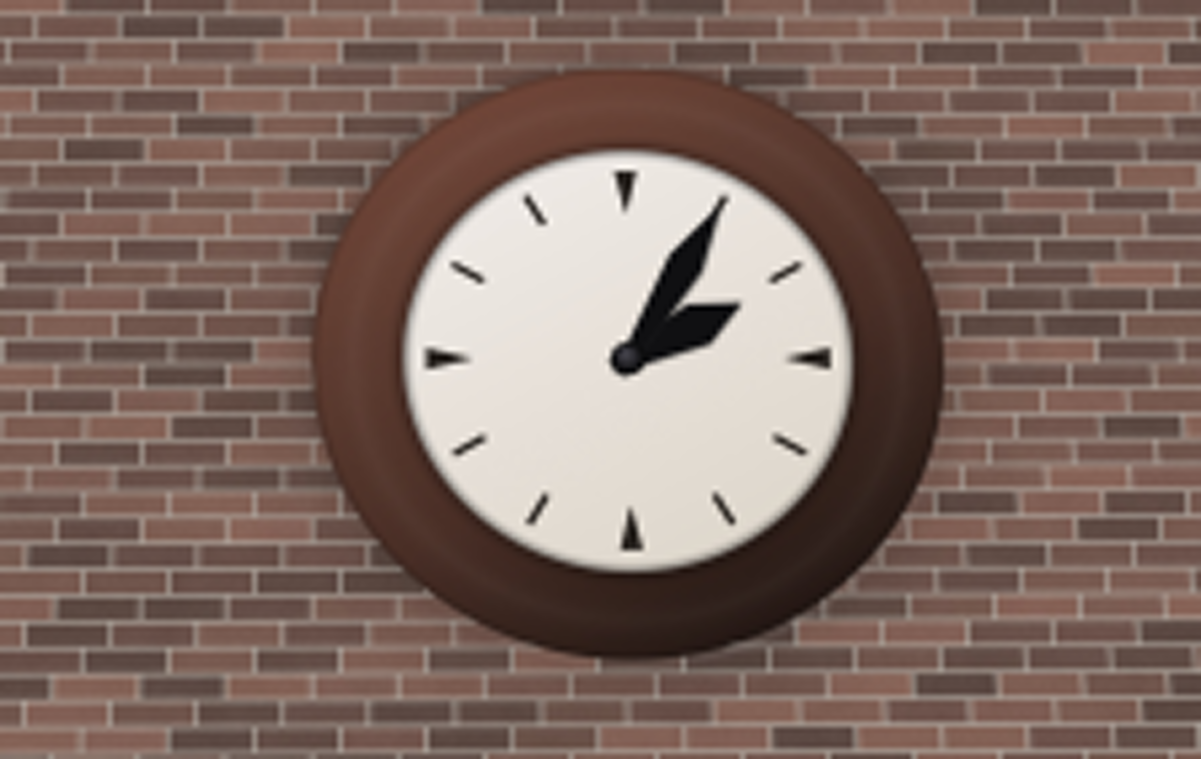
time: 2:05
